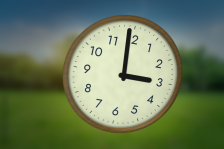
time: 2:59
